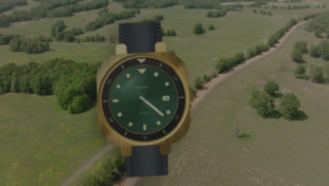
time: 4:22
